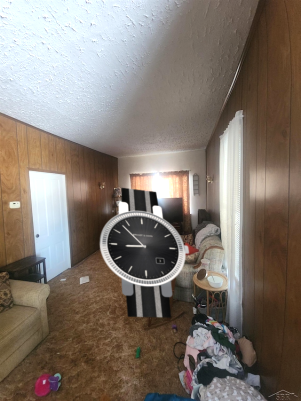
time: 8:53
